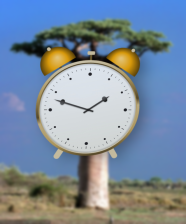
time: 1:48
